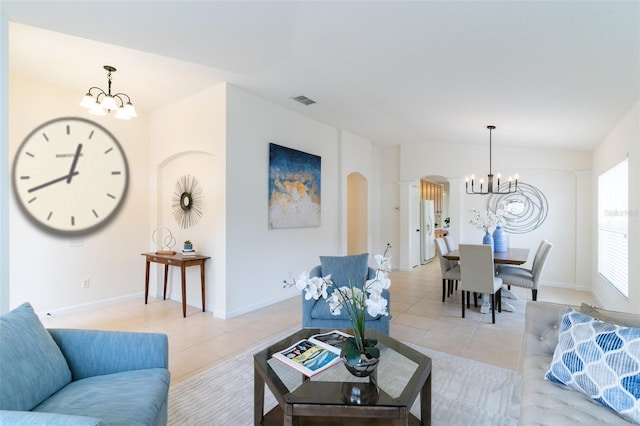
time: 12:42
